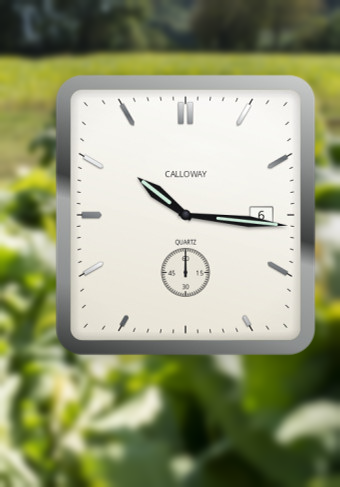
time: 10:16
